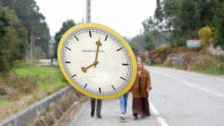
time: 8:03
